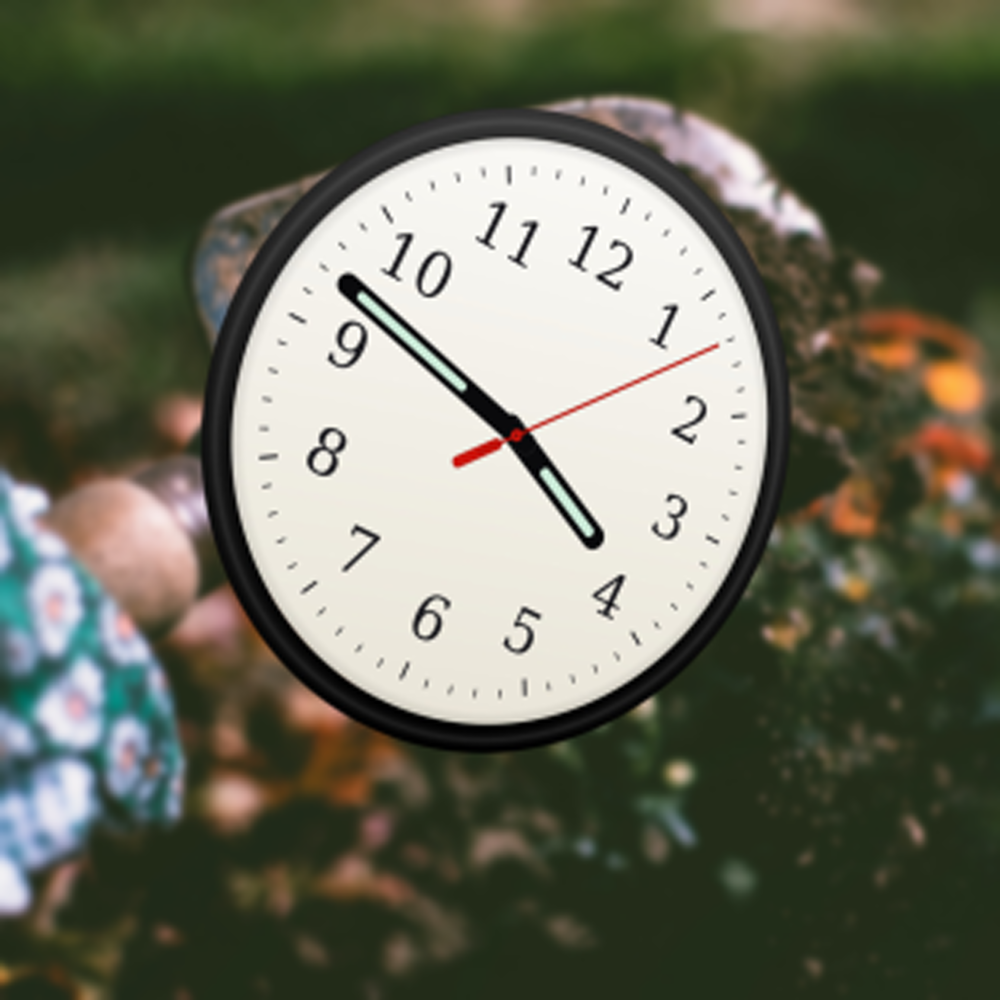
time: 3:47:07
